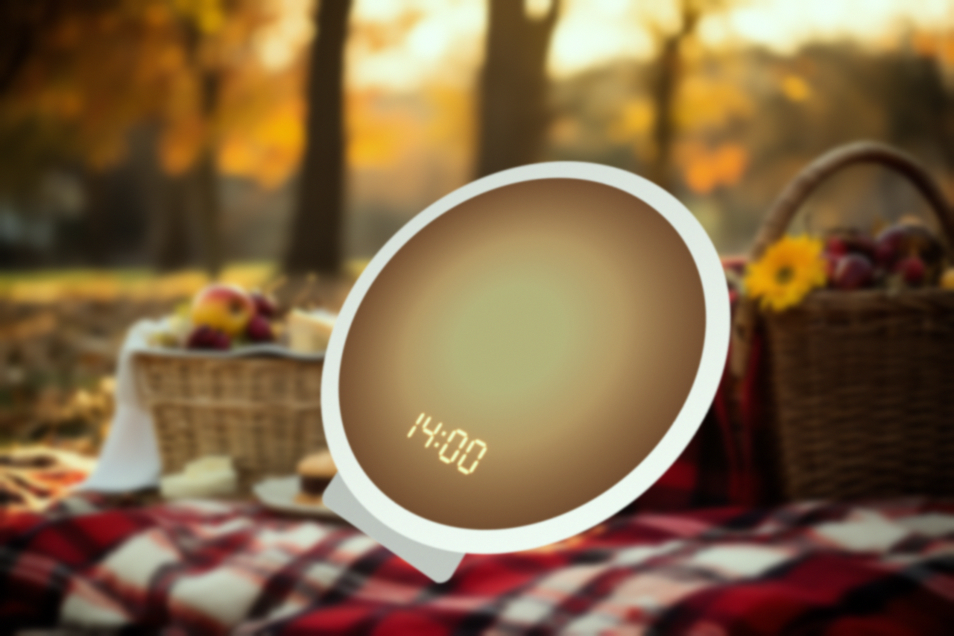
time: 14:00
